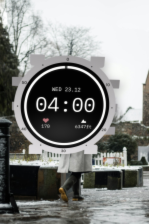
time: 4:00
